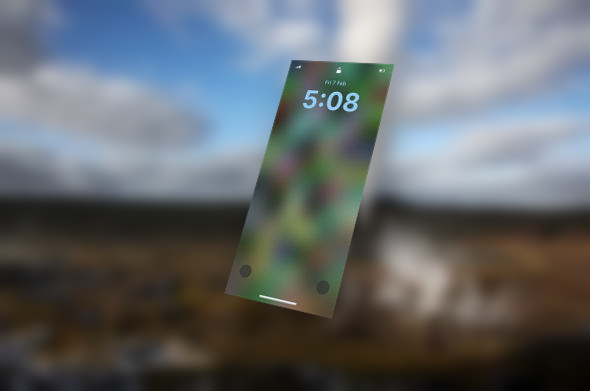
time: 5:08
